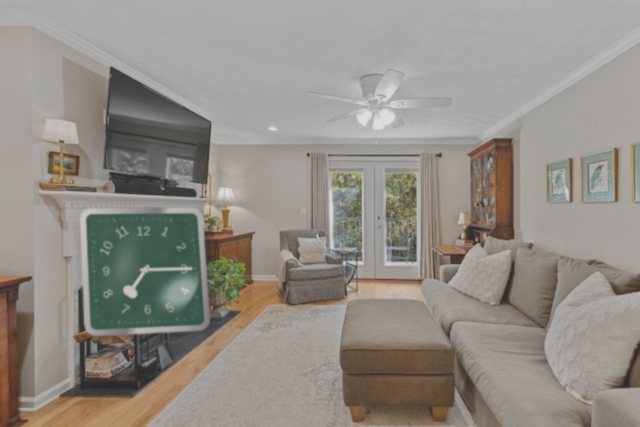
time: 7:15
